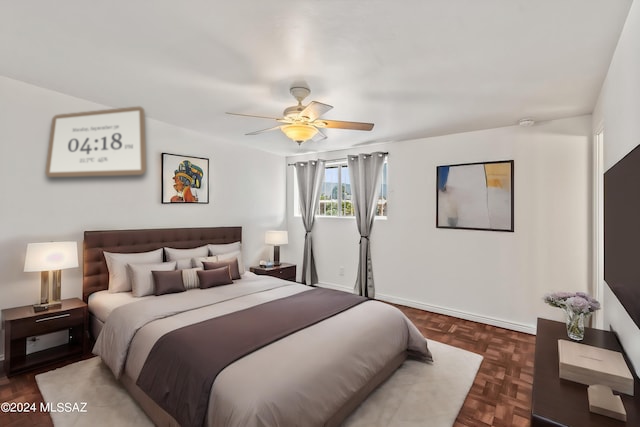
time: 4:18
